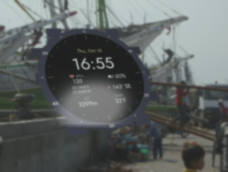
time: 16:55
